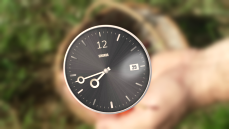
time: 7:43
